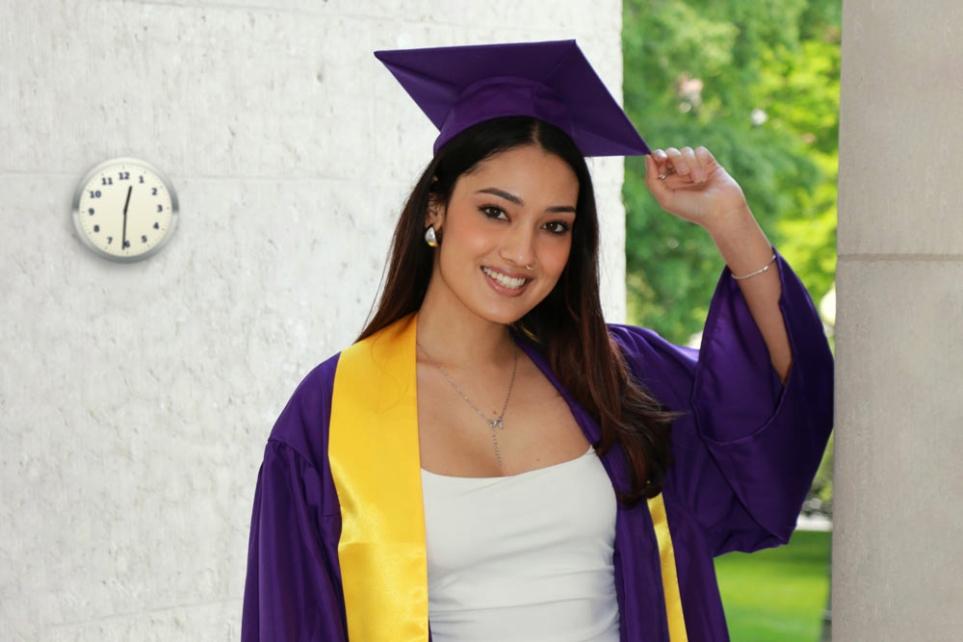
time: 12:31
